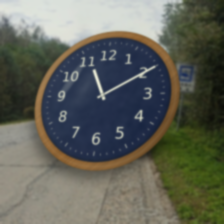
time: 11:10
